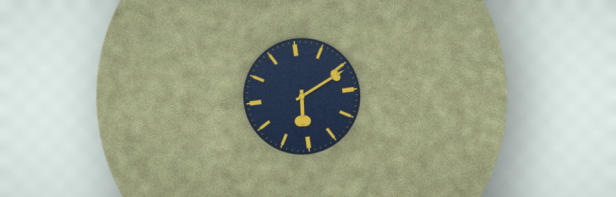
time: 6:11
